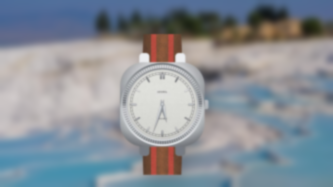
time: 5:33
